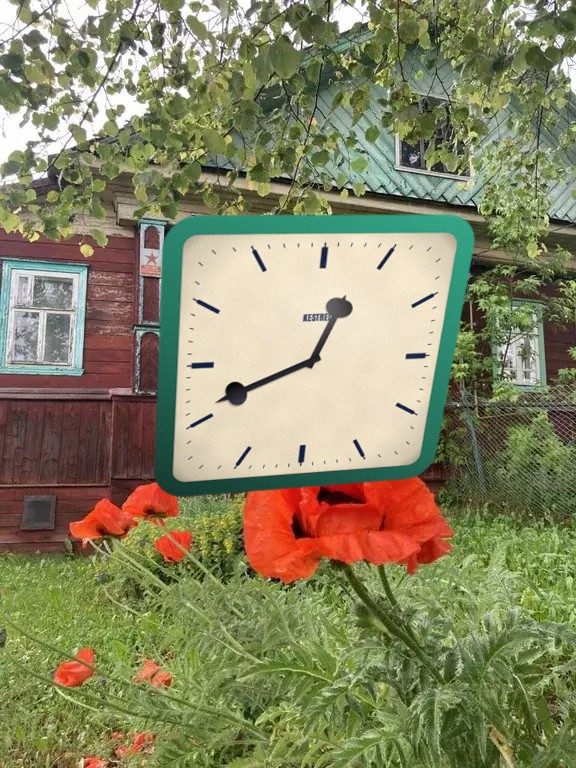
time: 12:41
